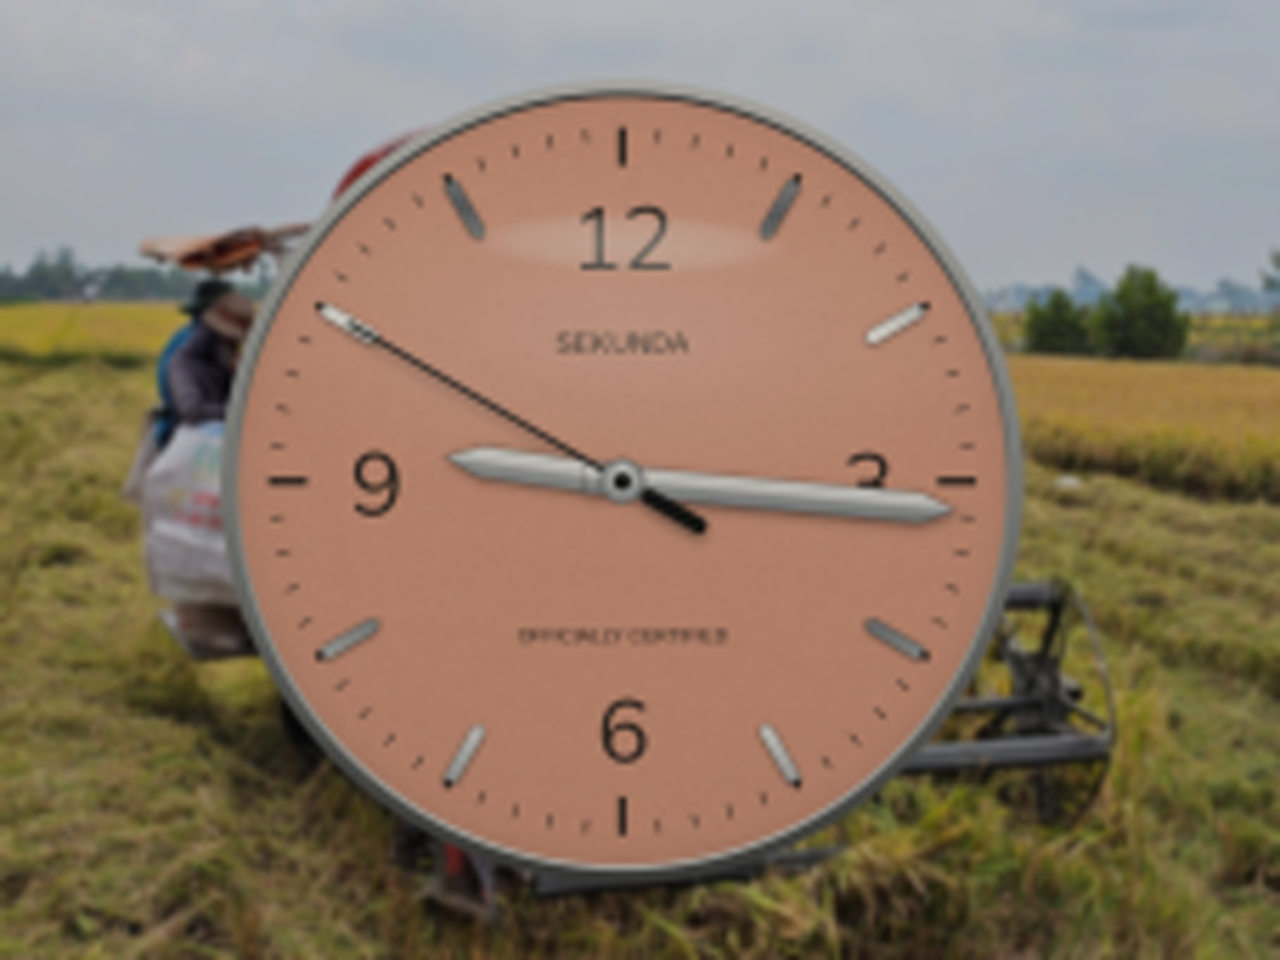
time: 9:15:50
